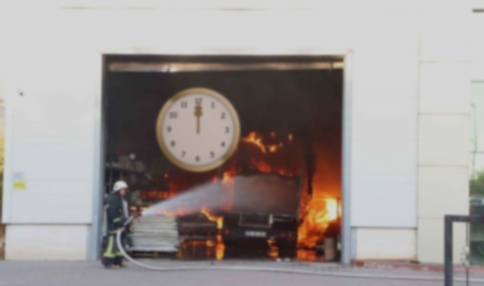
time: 12:00
